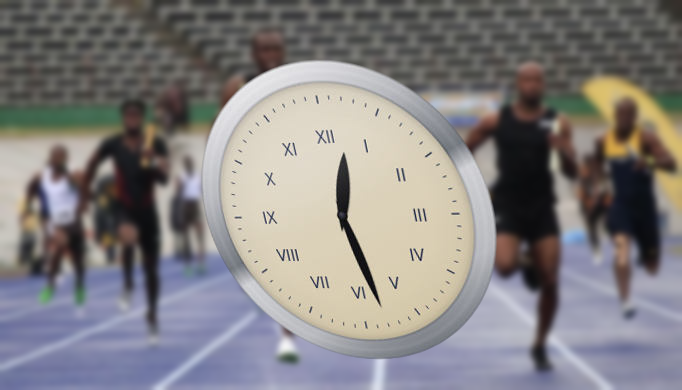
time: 12:28
